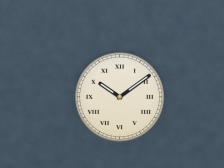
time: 10:09
